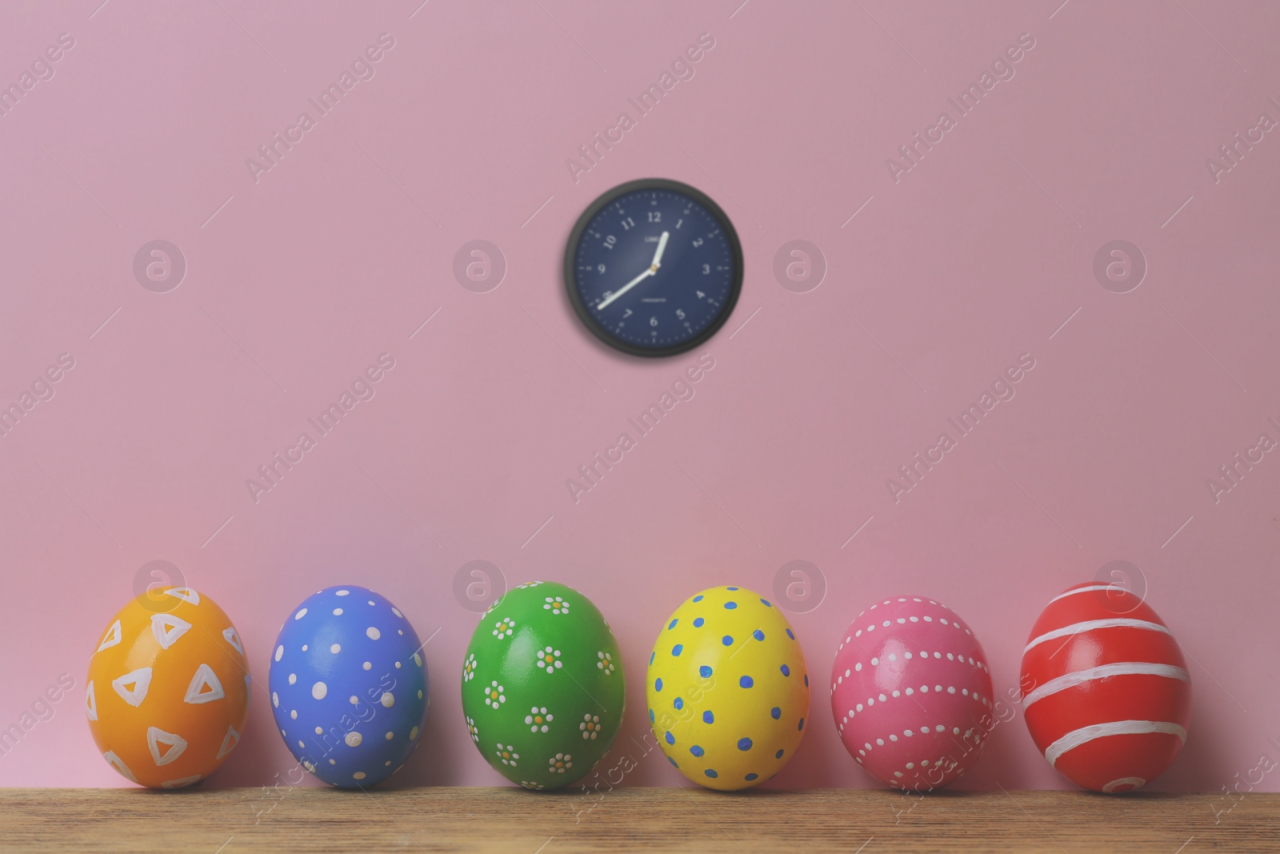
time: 12:39
